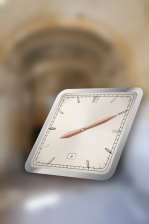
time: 8:10
